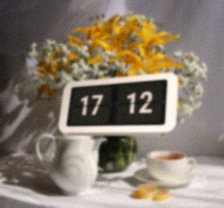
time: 17:12
